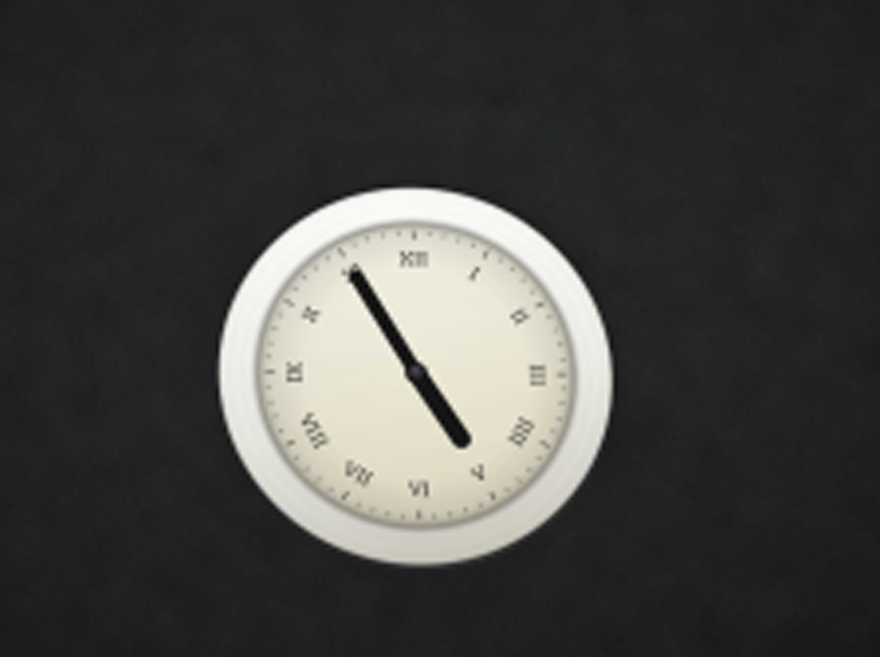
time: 4:55
